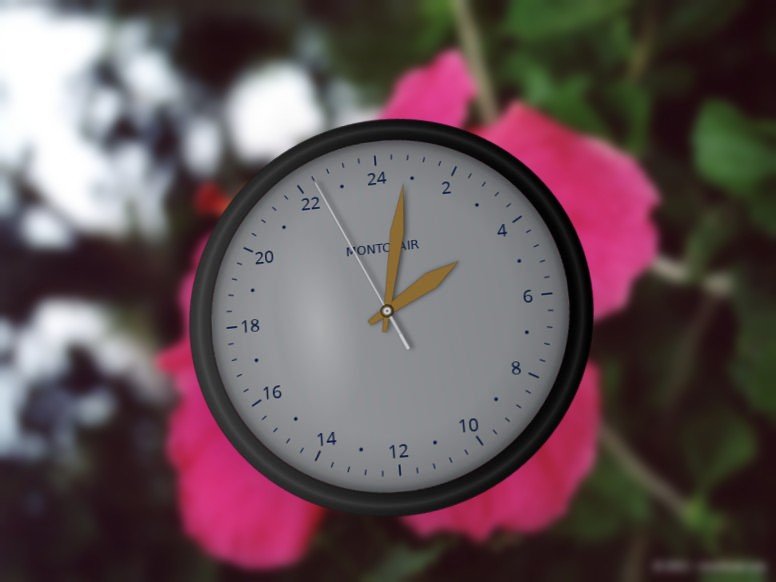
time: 4:01:56
